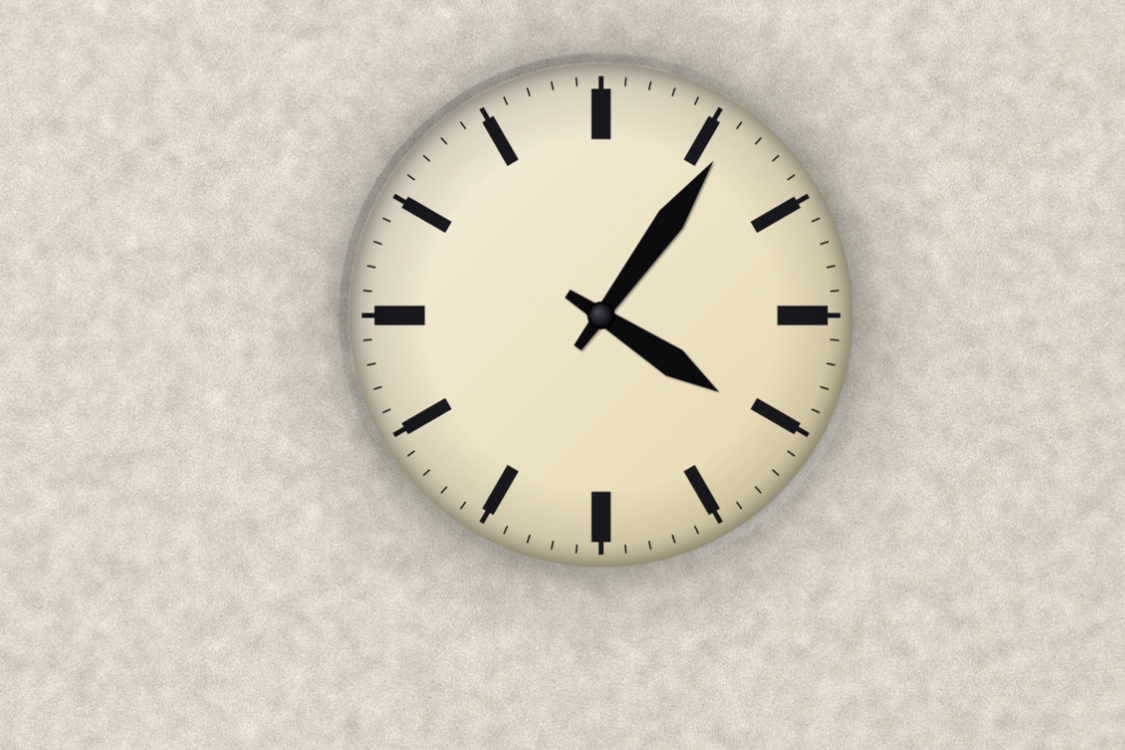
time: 4:06
